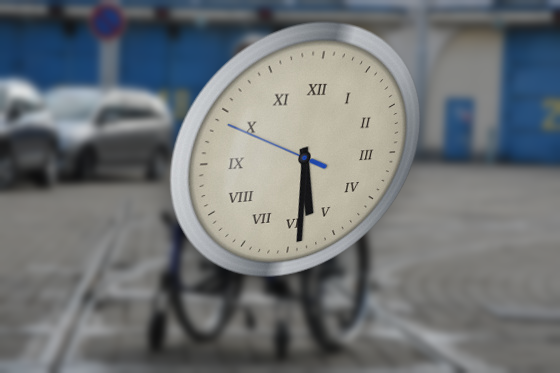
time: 5:28:49
